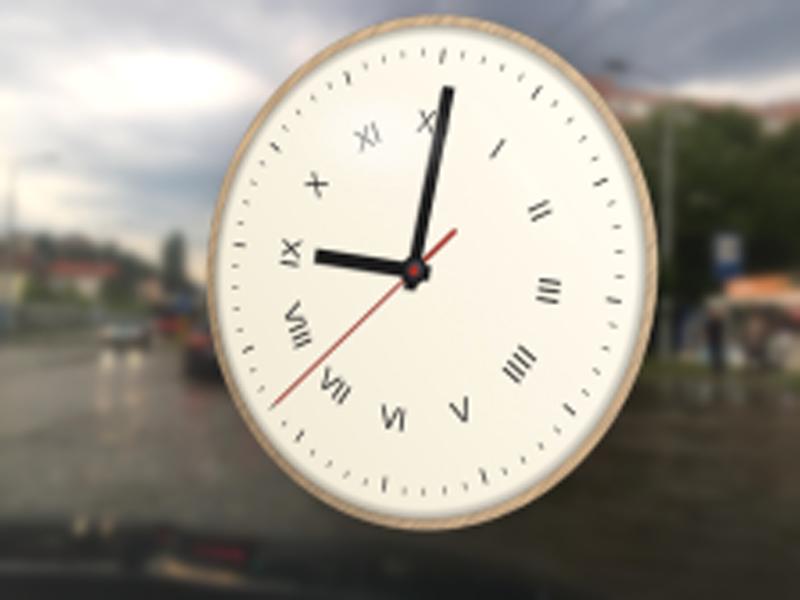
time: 9:00:37
